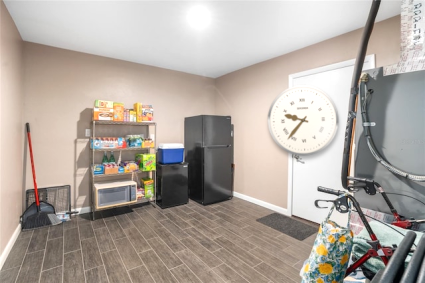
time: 9:37
